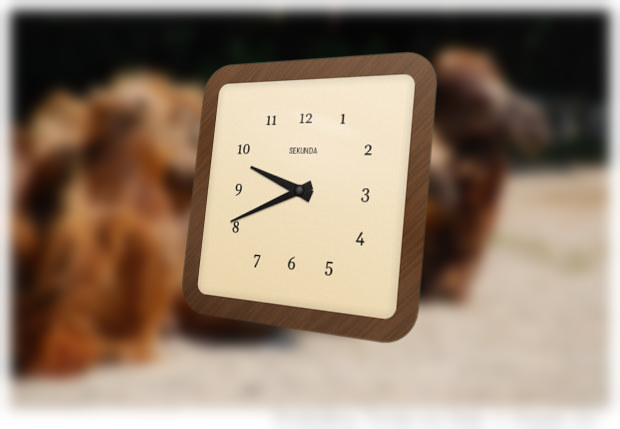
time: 9:41
